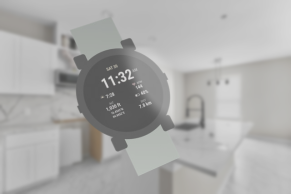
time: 11:32
